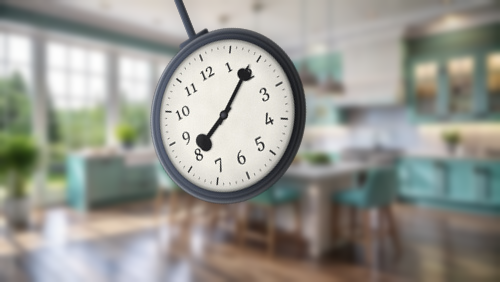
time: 8:09
